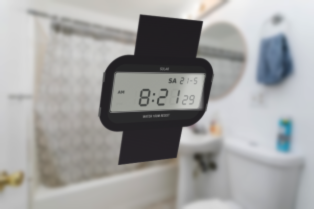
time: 8:21:29
